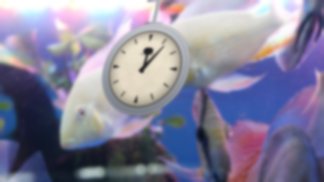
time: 12:06
